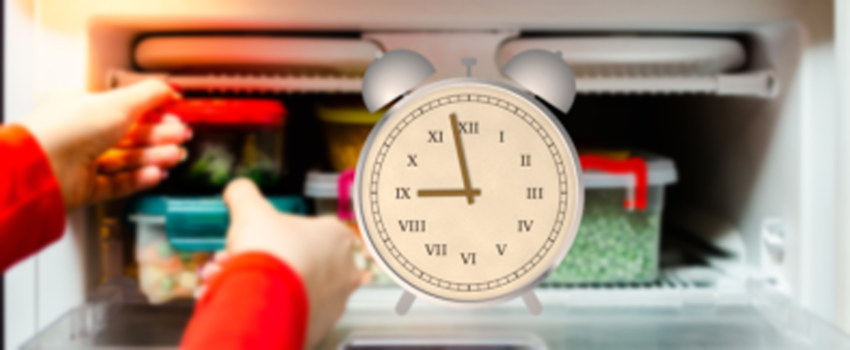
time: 8:58
